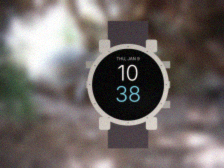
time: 10:38
